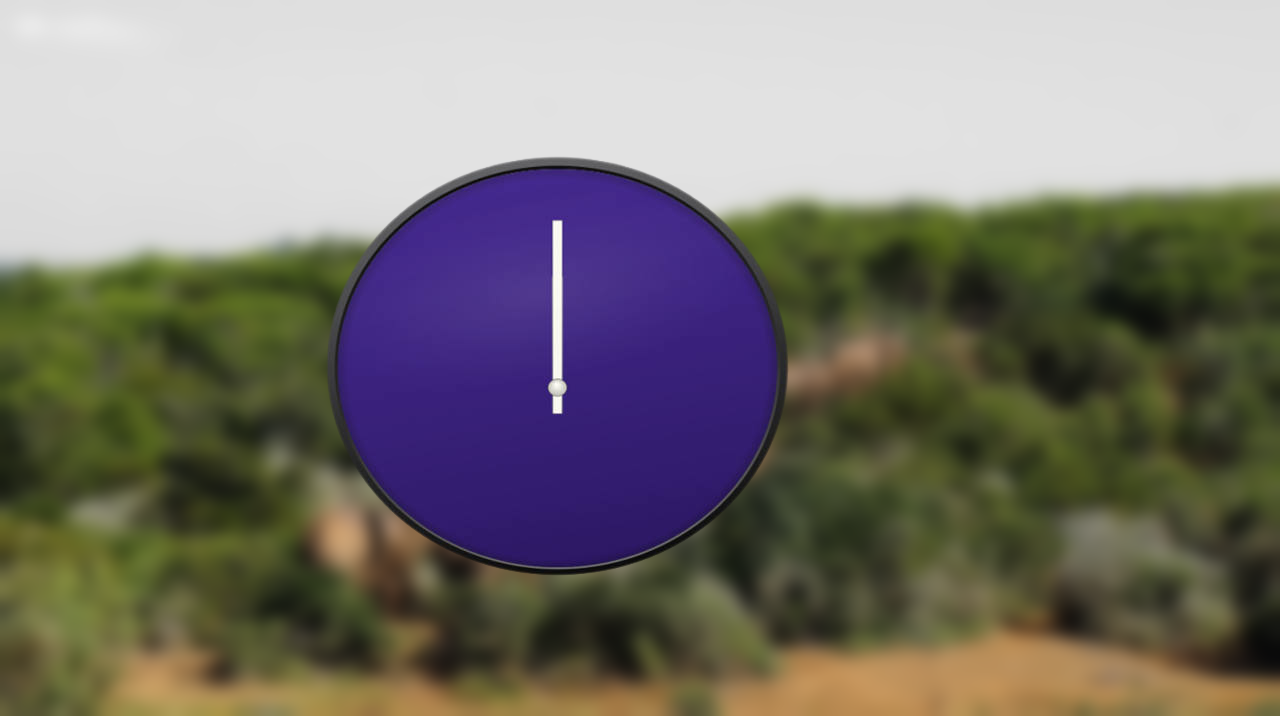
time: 12:00
